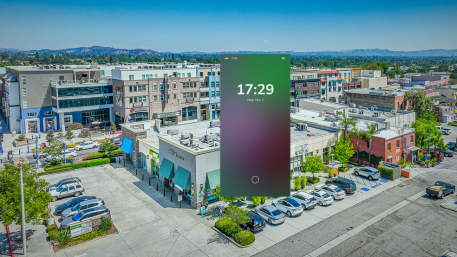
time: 17:29
